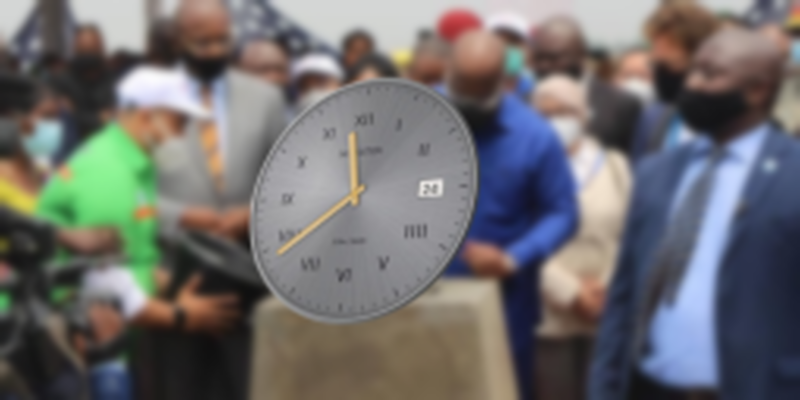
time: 11:39
